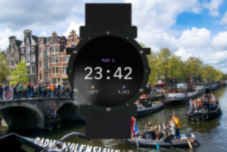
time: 23:42
